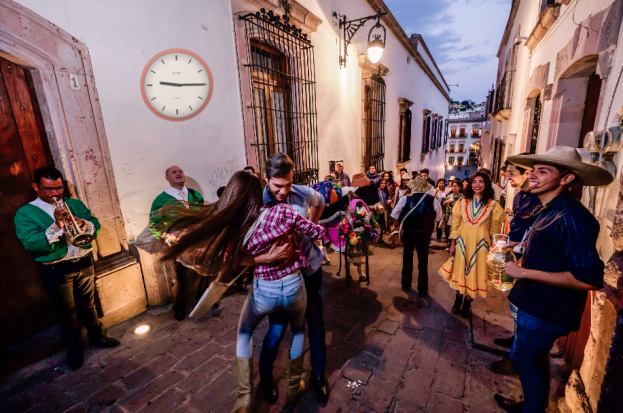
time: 9:15
